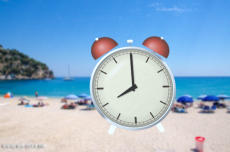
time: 8:00
